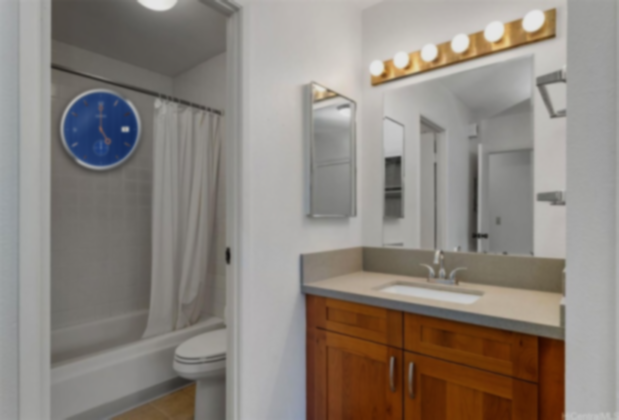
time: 5:00
